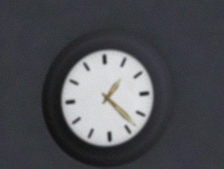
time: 1:23
